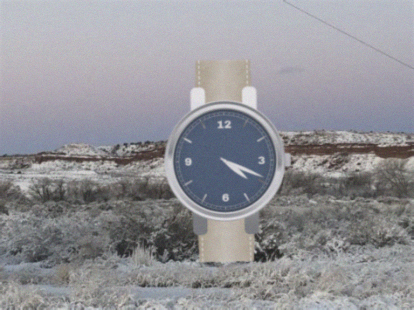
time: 4:19
